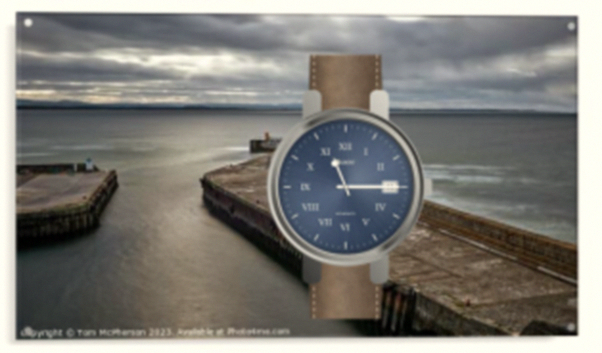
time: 11:15
